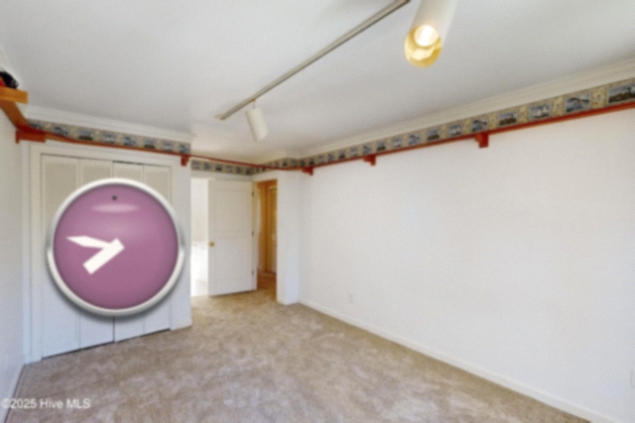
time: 7:47
